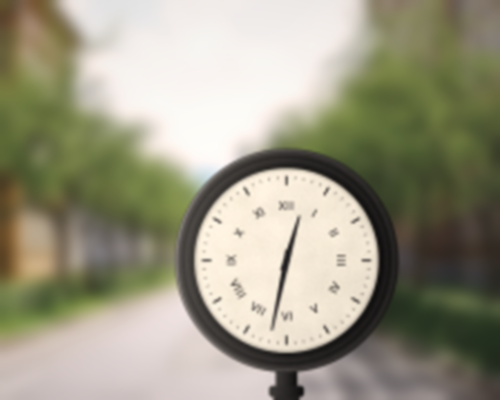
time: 12:32
